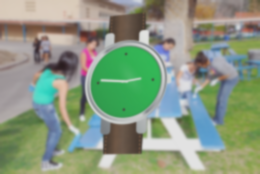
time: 2:46
